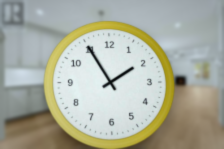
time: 1:55
